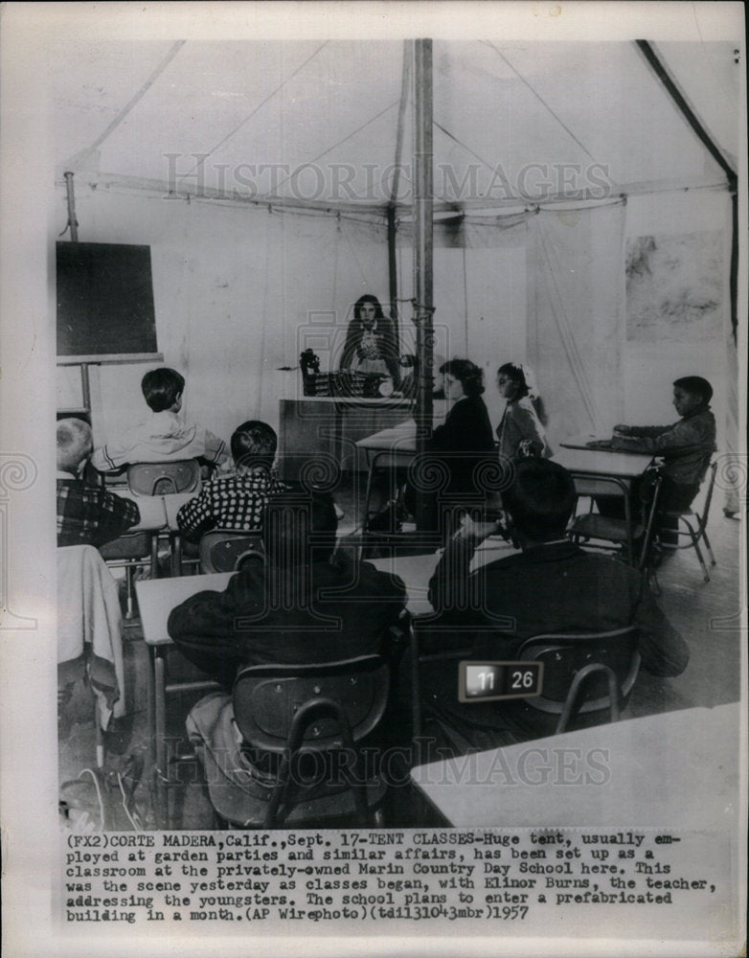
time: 11:26
